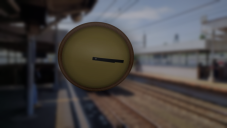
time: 3:16
